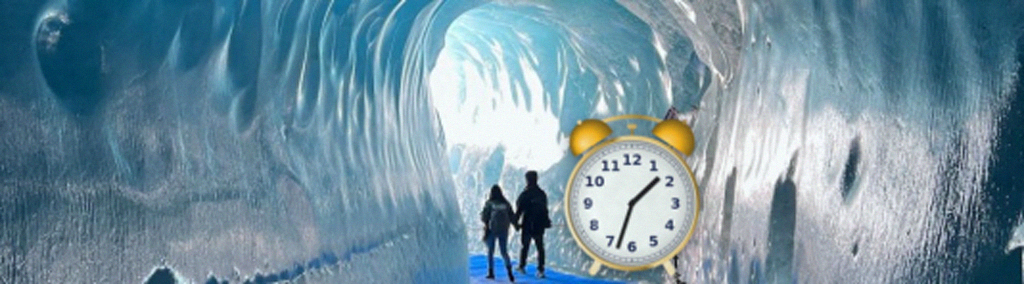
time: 1:33
